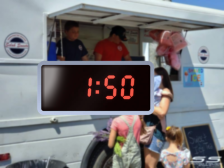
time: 1:50
